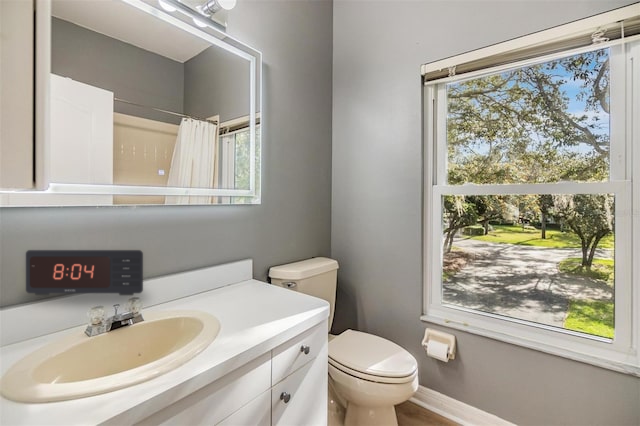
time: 8:04
